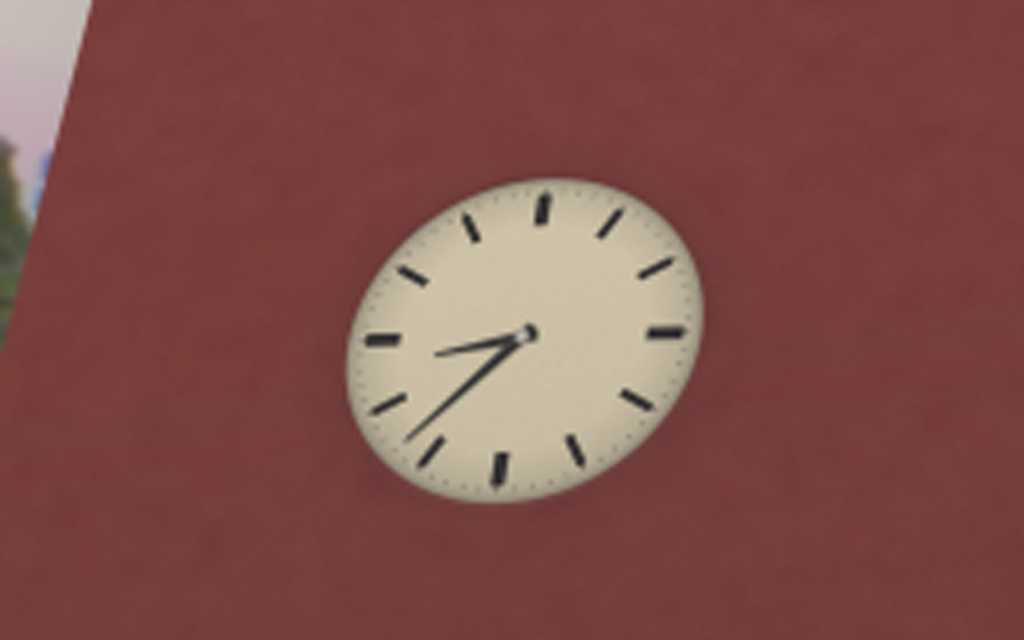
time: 8:37
